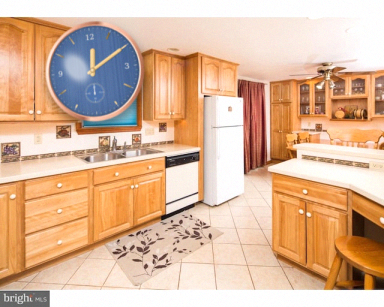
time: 12:10
